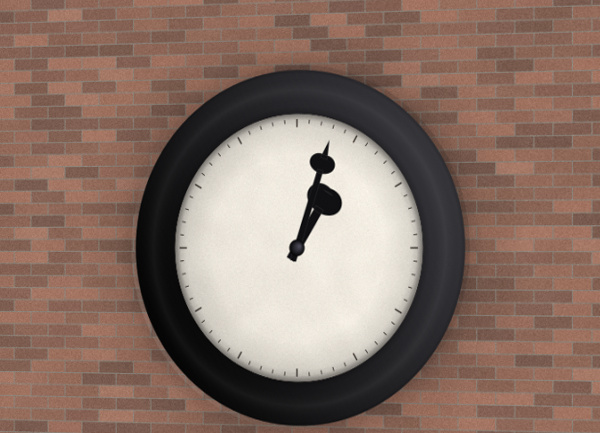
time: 1:03
